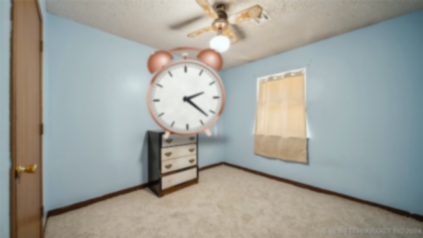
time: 2:22
